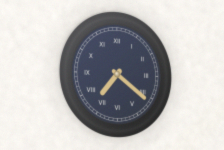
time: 7:21
